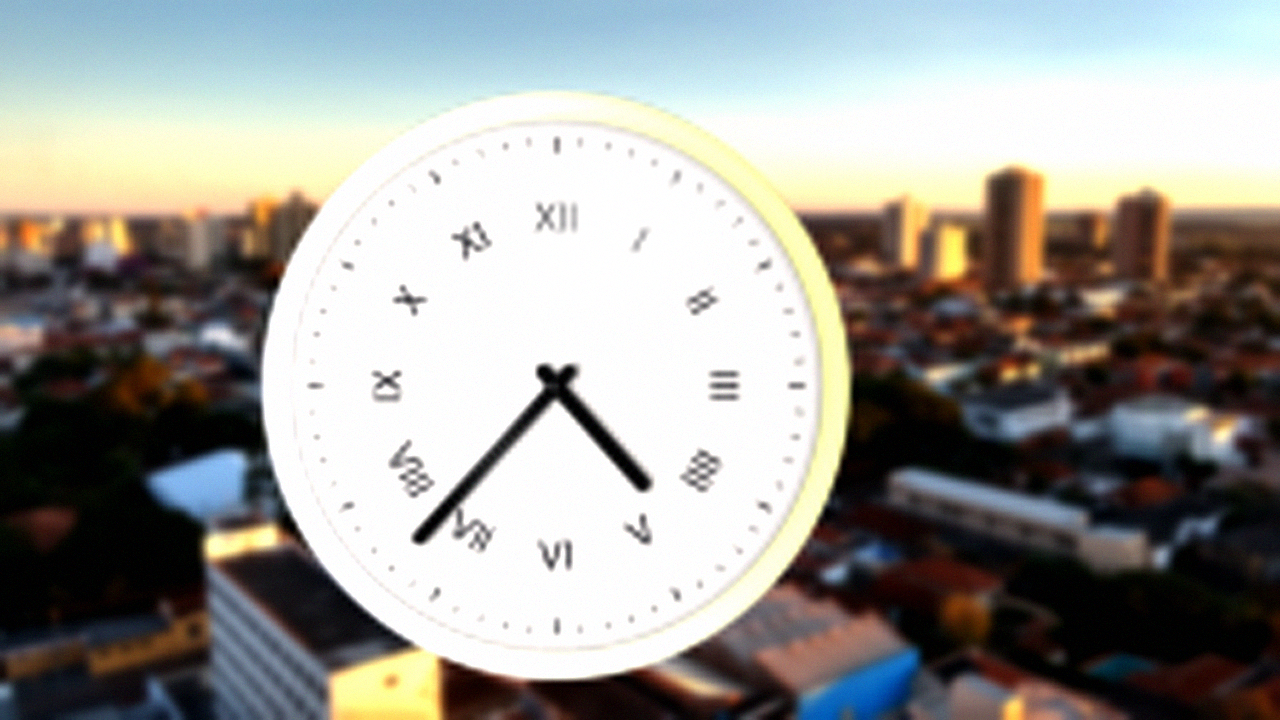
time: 4:37
